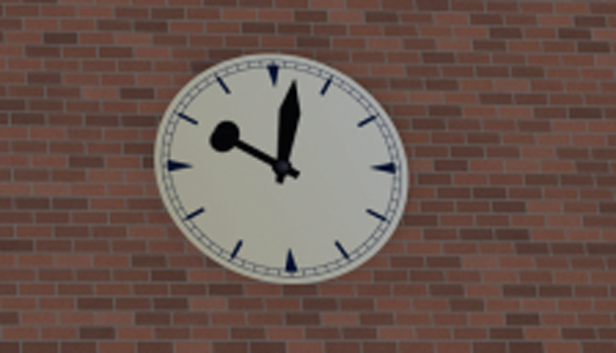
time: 10:02
